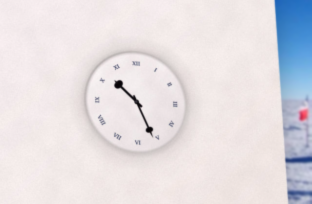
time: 10:26
